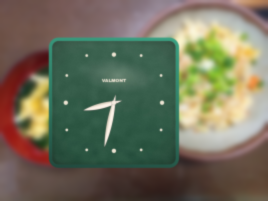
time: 8:32
